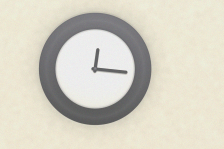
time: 12:16
